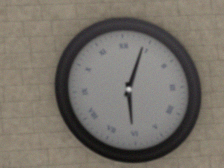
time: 6:04
